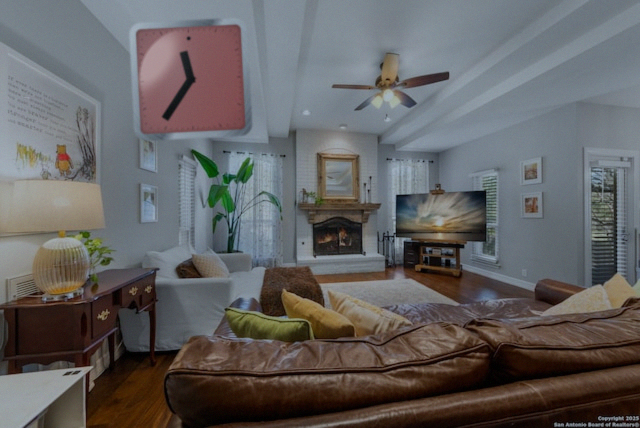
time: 11:36
